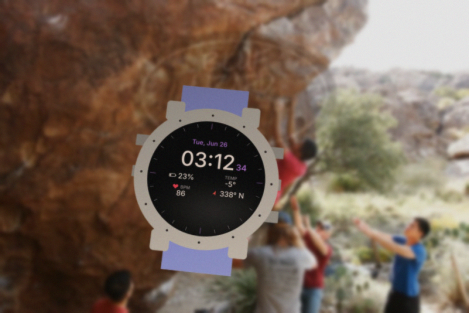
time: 3:12
